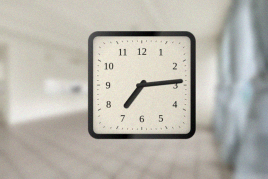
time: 7:14
